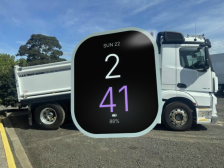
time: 2:41
